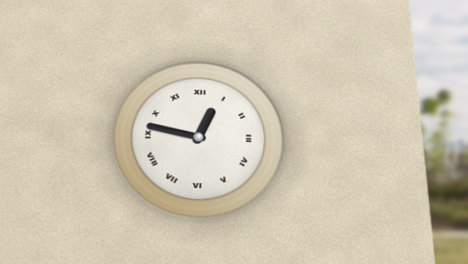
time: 12:47
